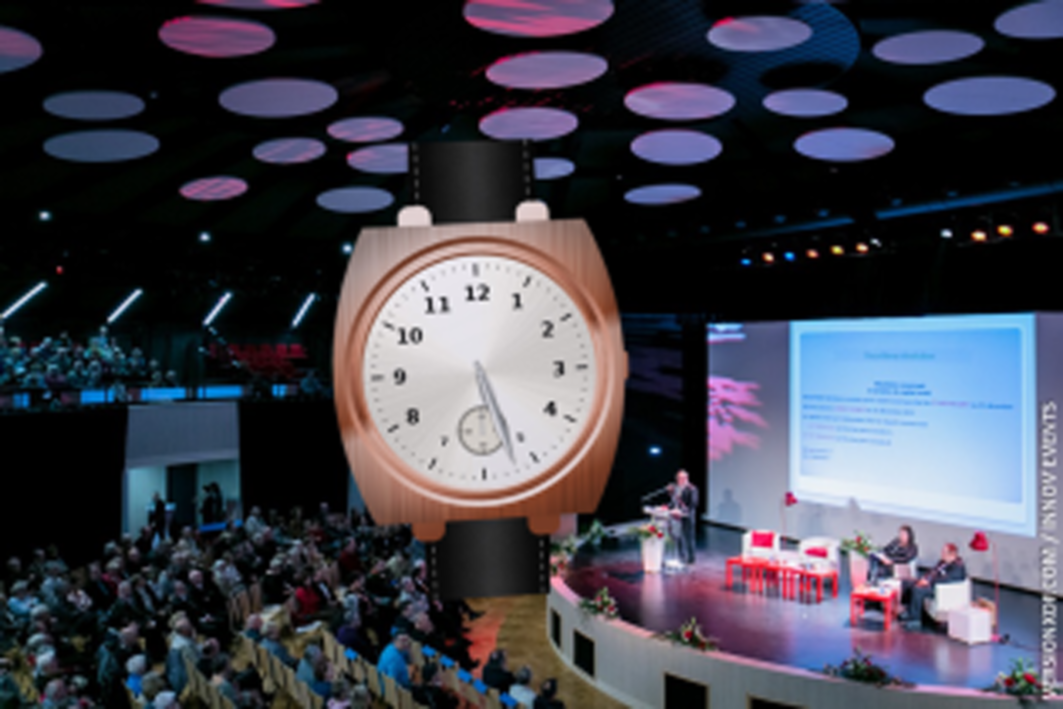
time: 5:27
